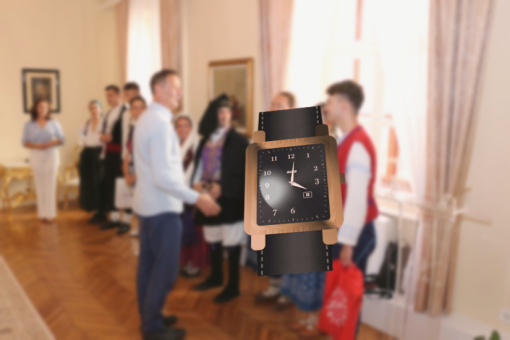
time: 4:01
